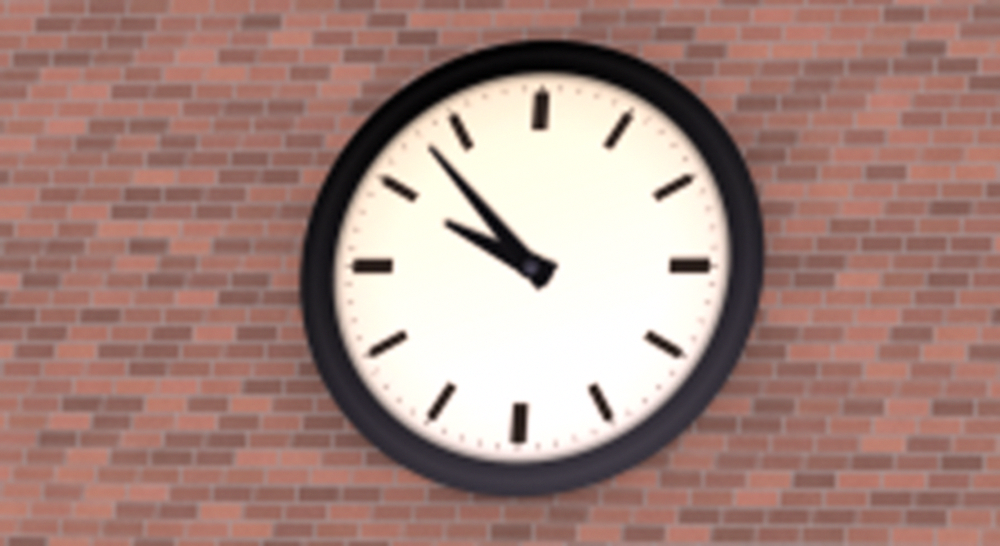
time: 9:53
